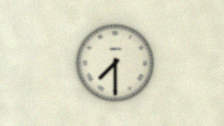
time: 7:30
